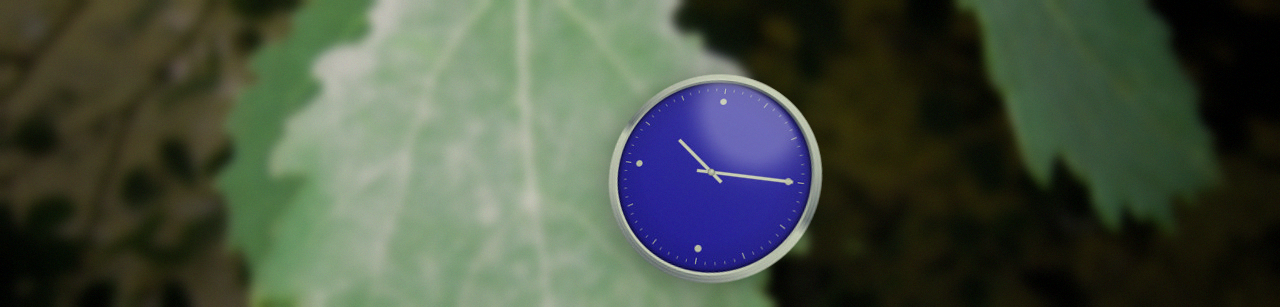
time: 10:15
